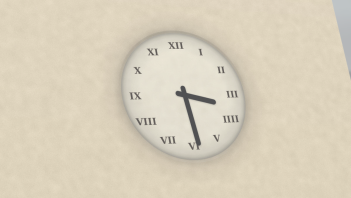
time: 3:29
